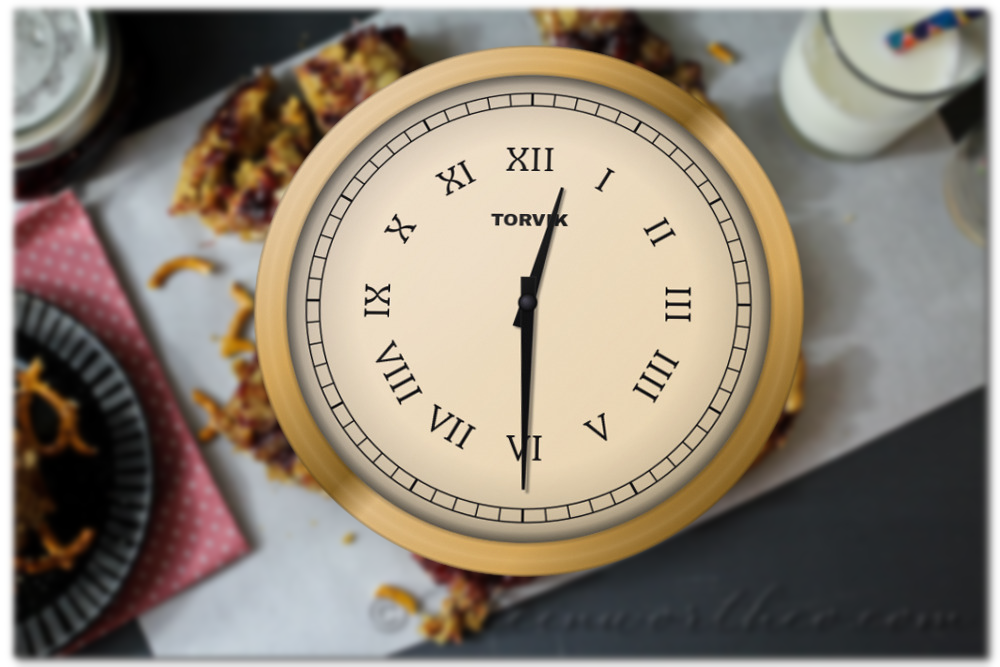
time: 12:30
